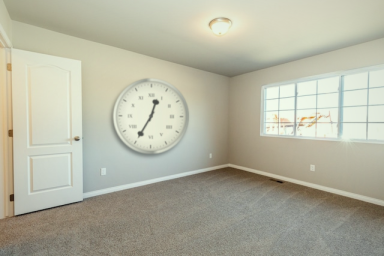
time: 12:35
